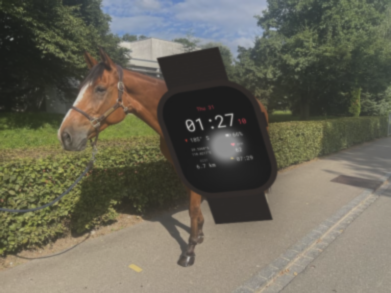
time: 1:27
